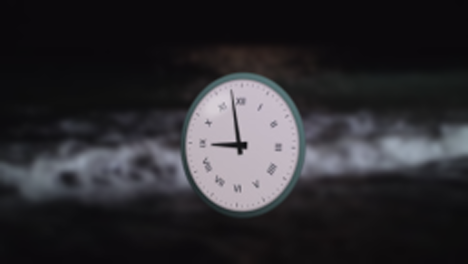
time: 8:58
